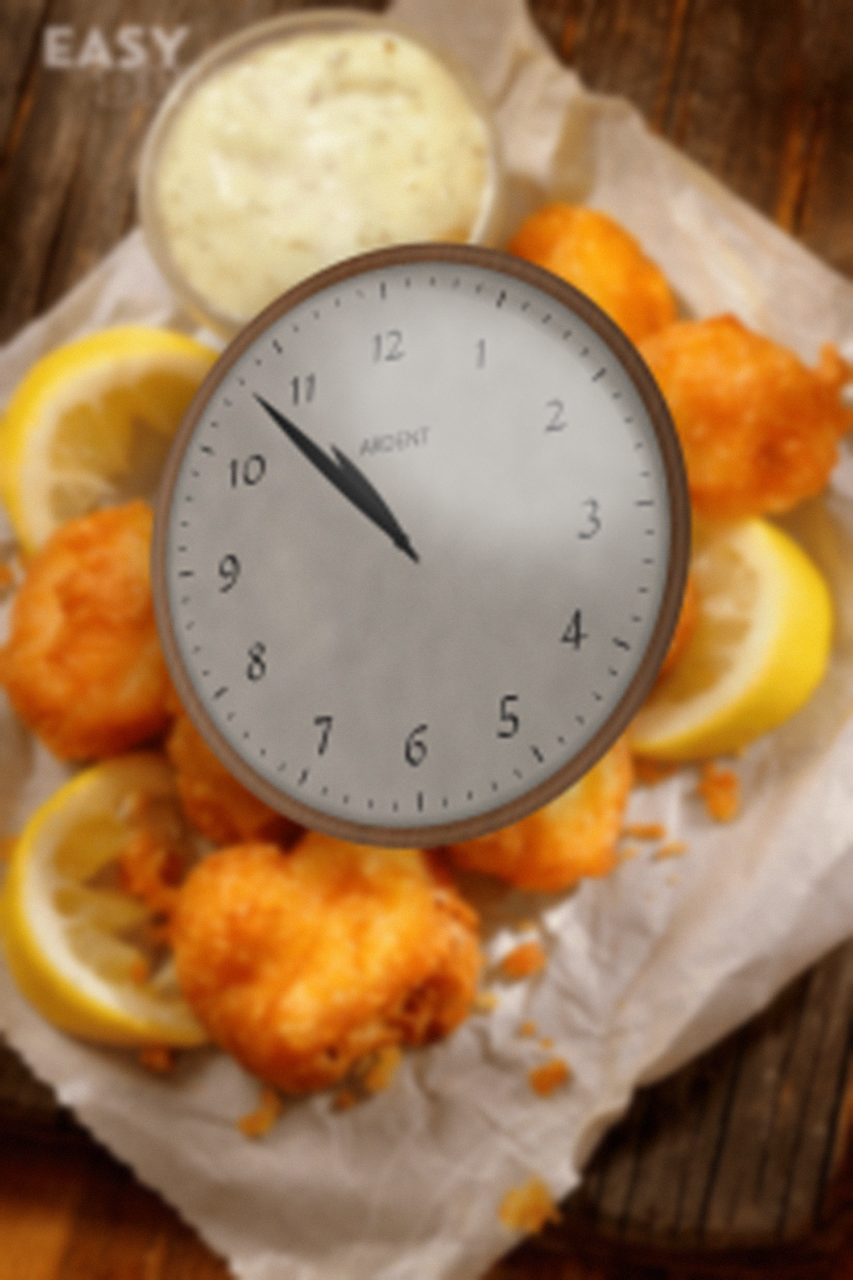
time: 10:53
